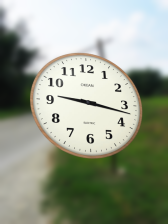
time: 9:17
